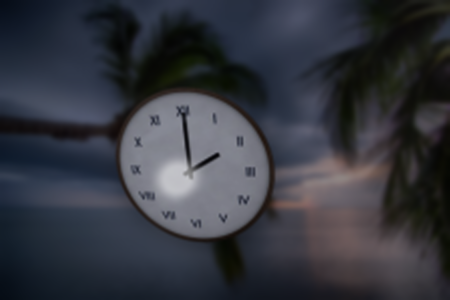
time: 2:00
